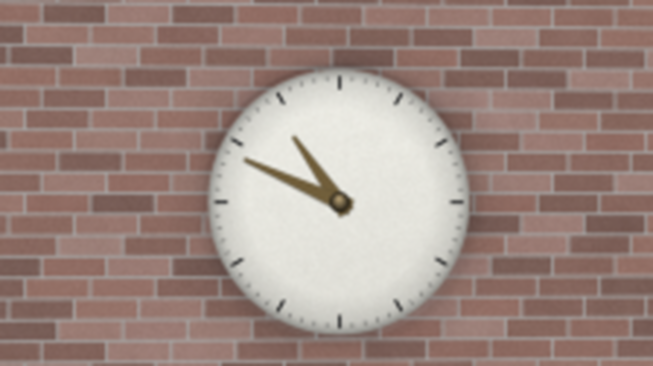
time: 10:49
